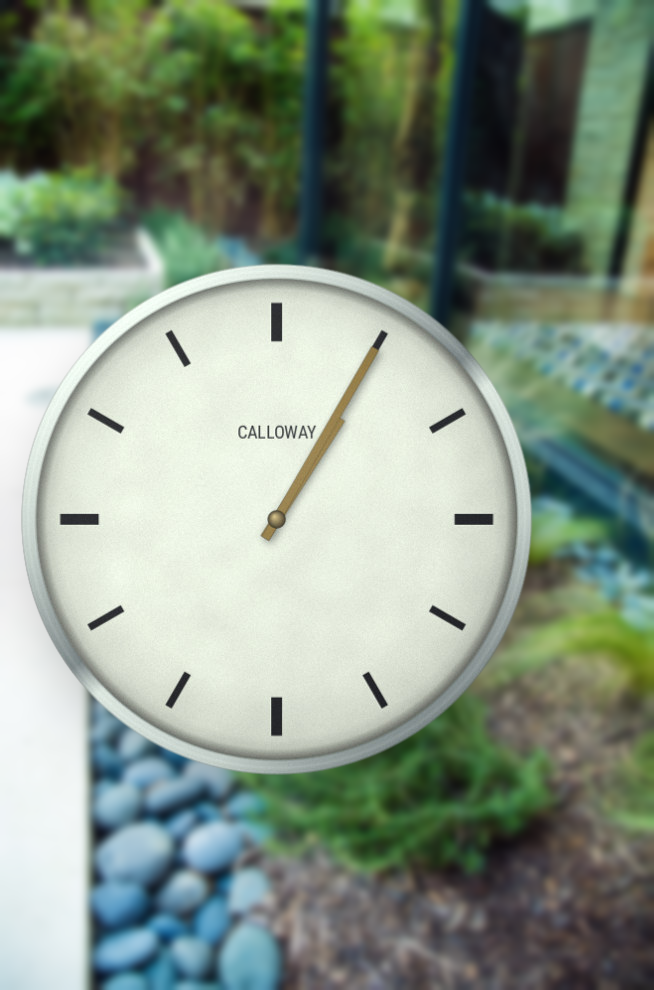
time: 1:05
